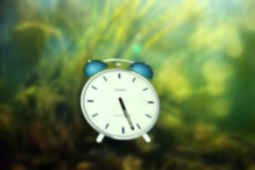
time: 5:27
